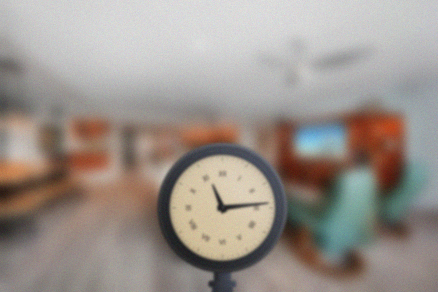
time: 11:14
